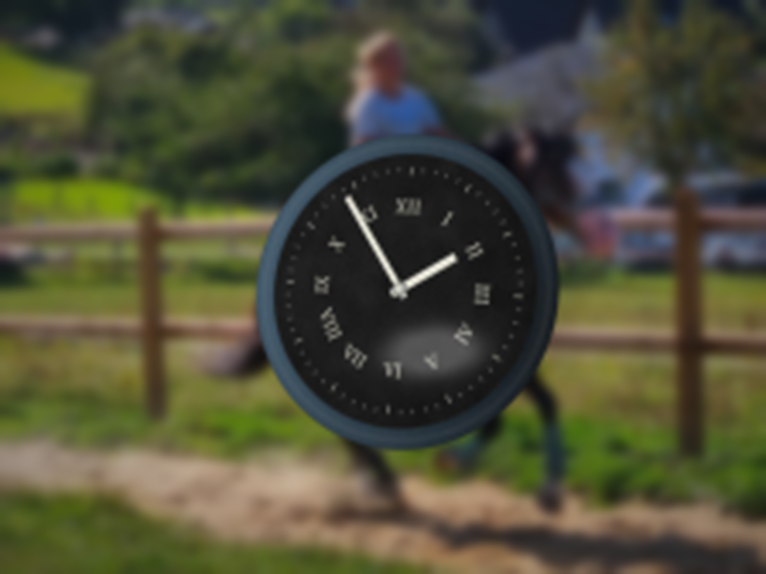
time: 1:54
